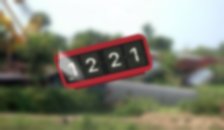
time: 12:21
